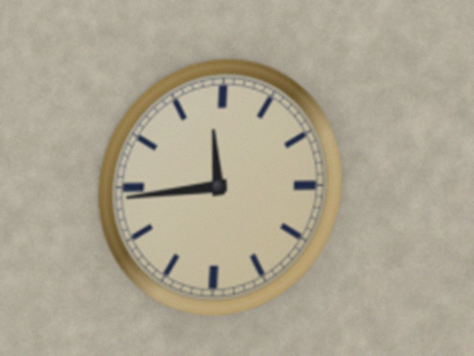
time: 11:44
